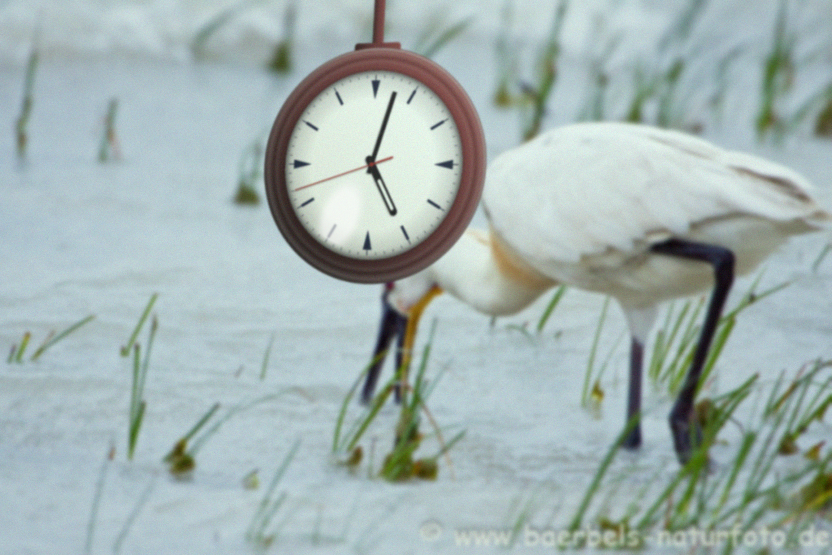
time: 5:02:42
